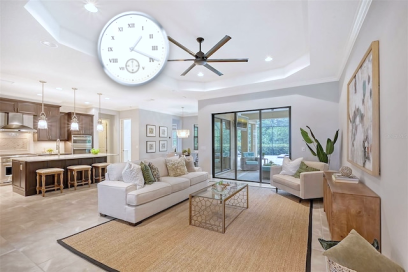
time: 1:19
